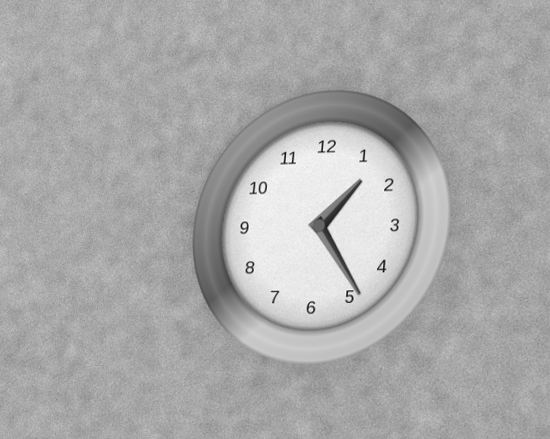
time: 1:24
